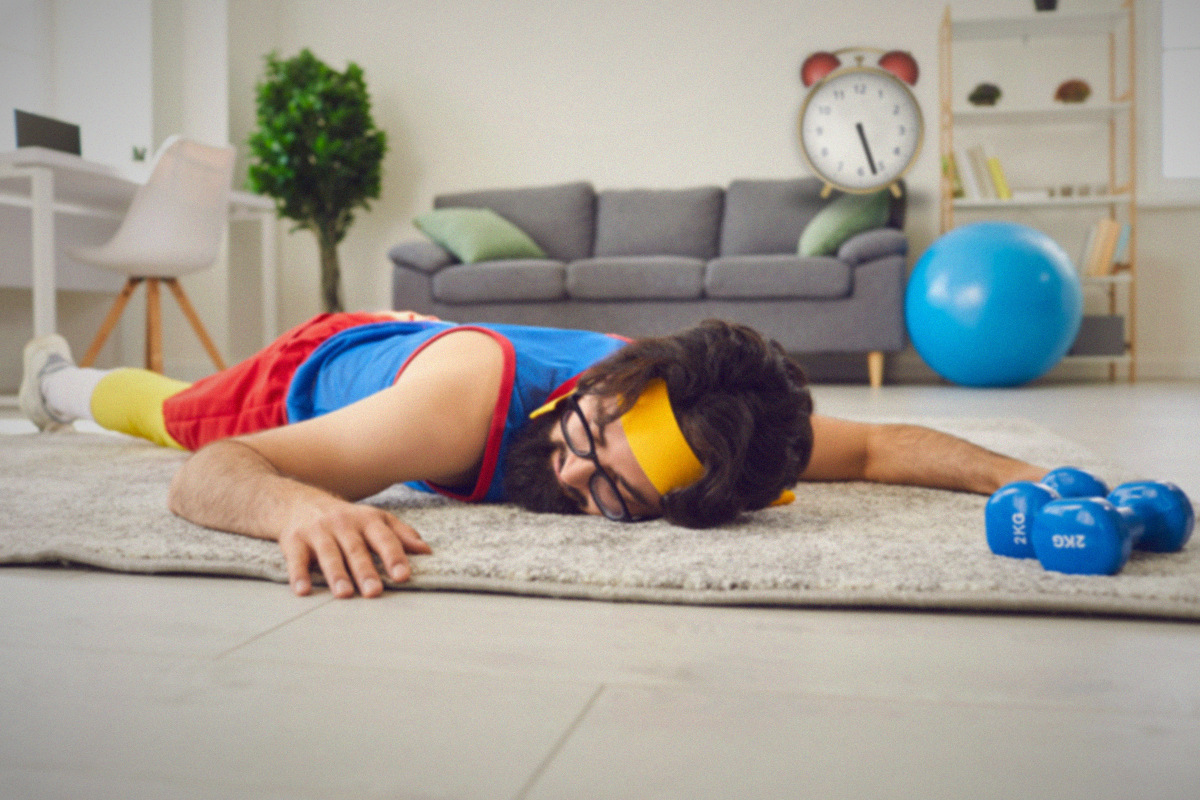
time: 5:27
